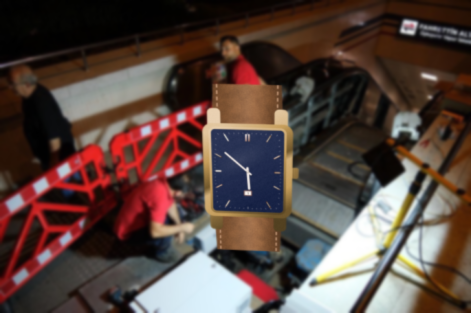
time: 5:52
